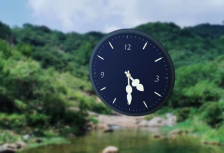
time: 4:30
